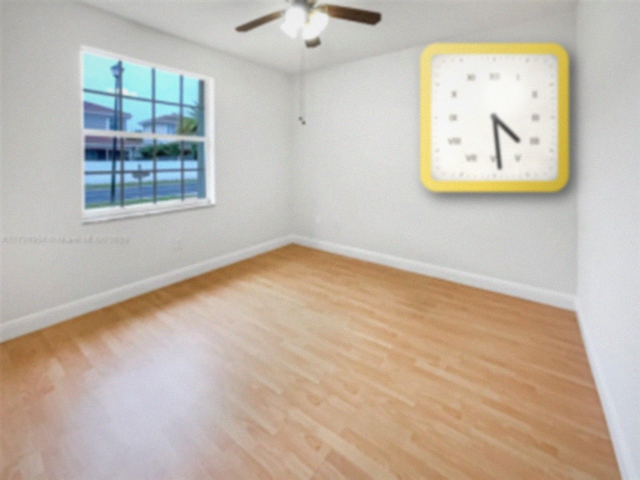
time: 4:29
